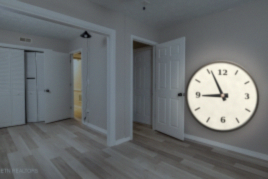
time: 8:56
